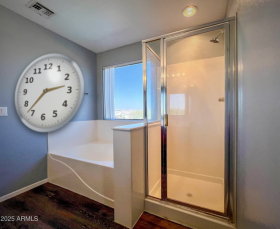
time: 2:37
